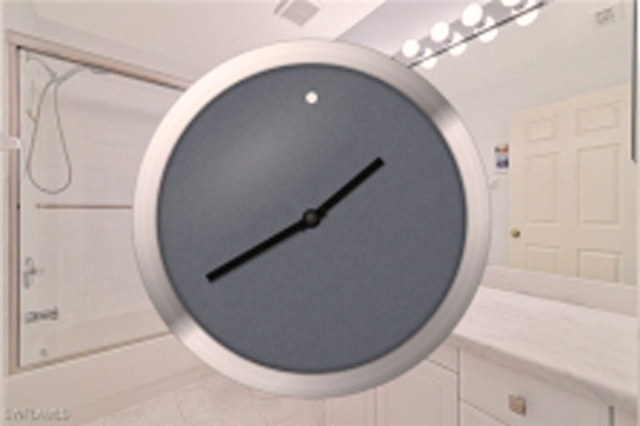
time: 1:40
